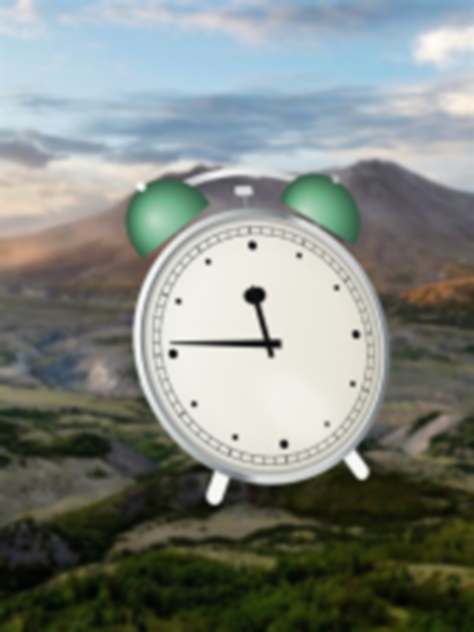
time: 11:46
